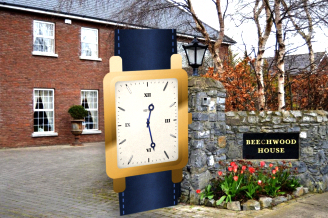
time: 12:28
